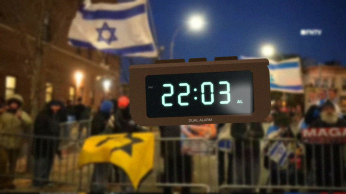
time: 22:03
